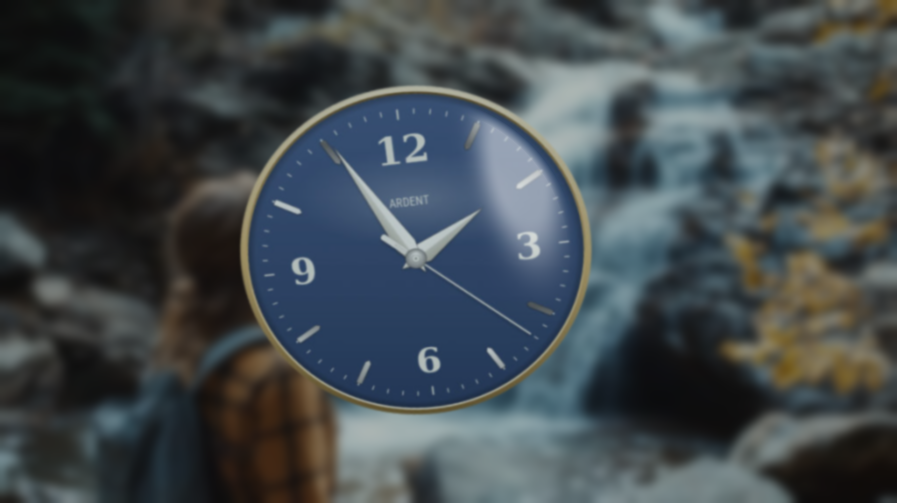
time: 1:55:22
